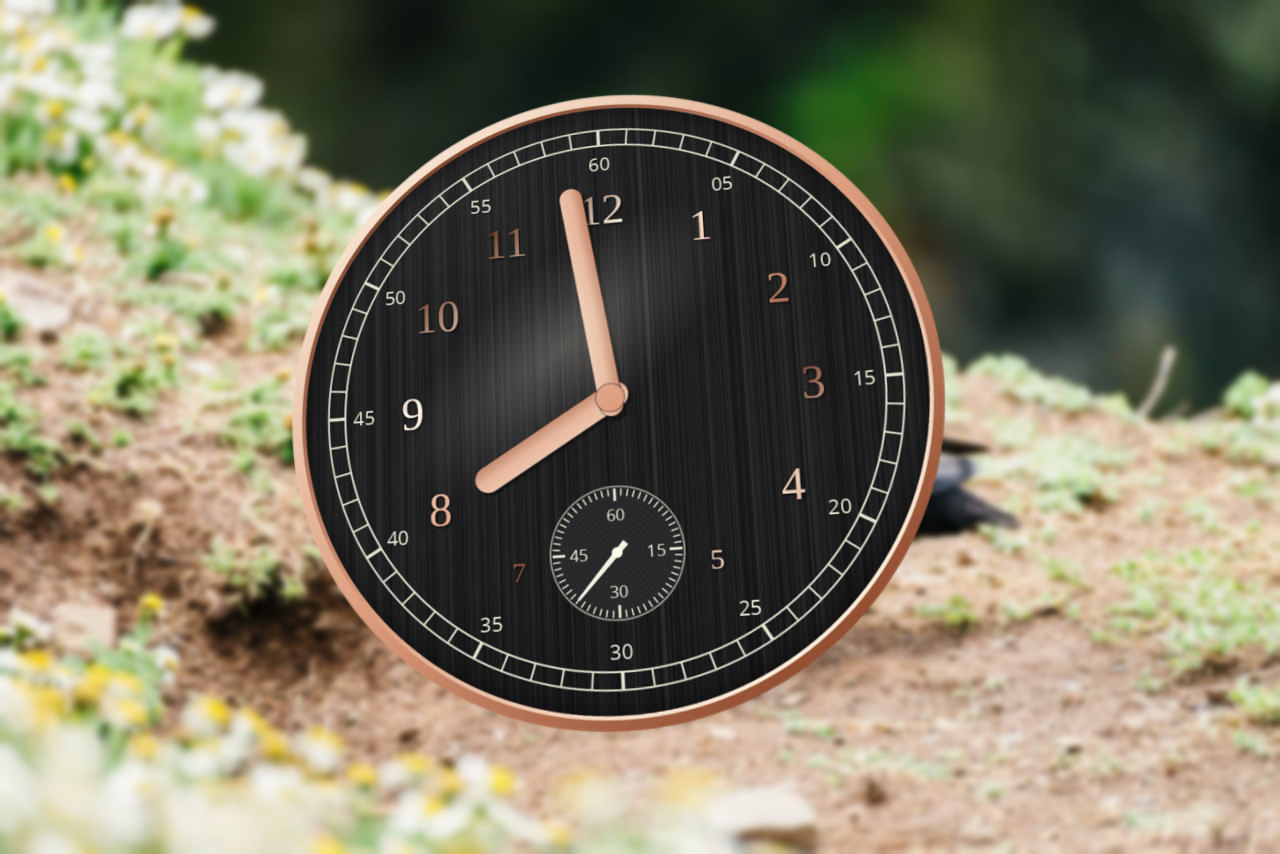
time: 7:58:37
